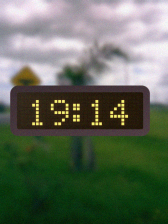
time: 19:14
